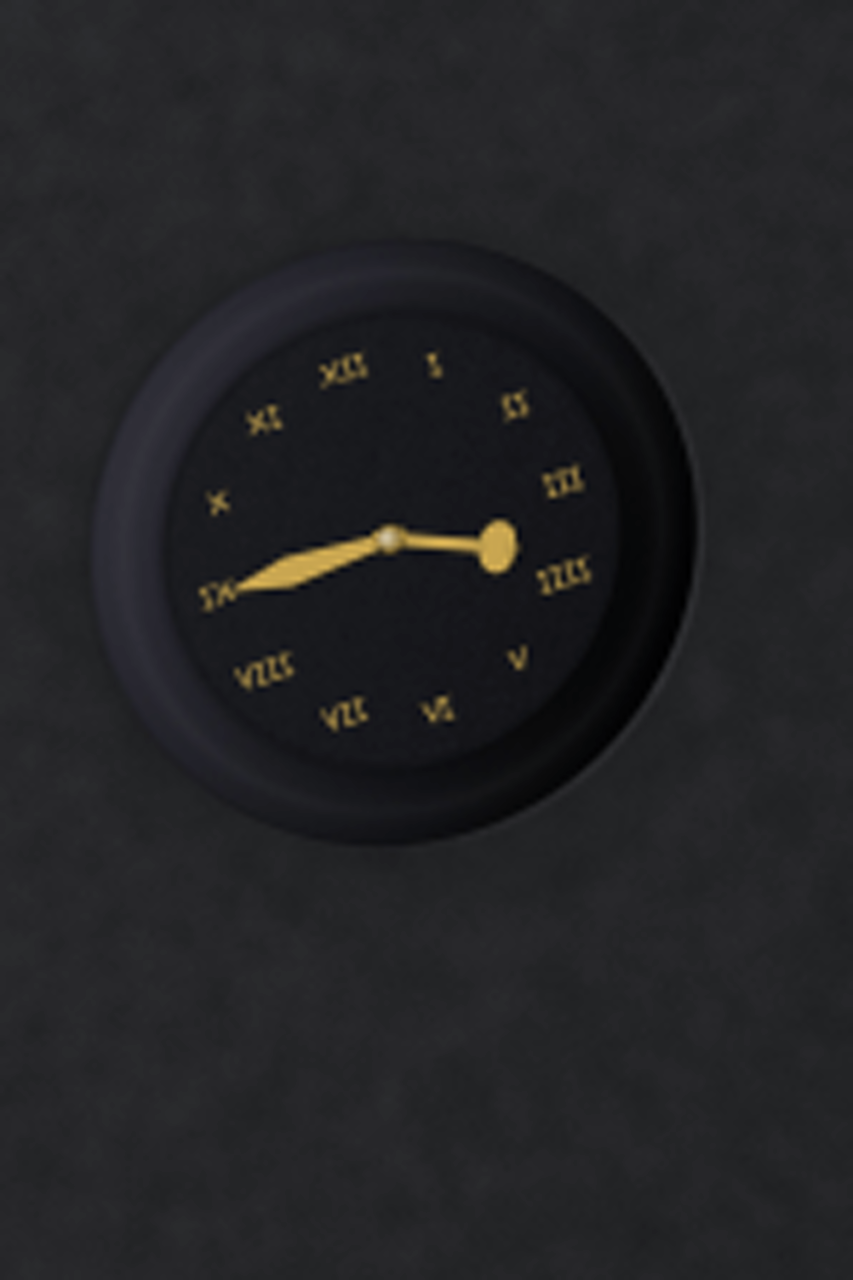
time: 3:45
